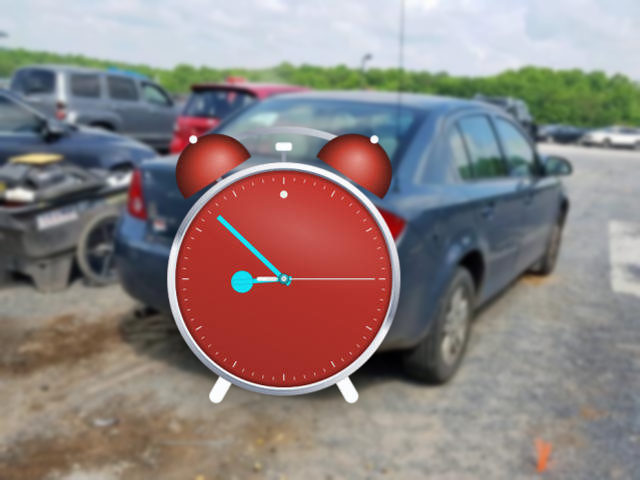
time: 8:52:15
